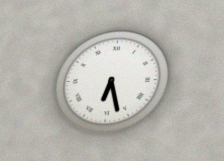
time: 6:27
